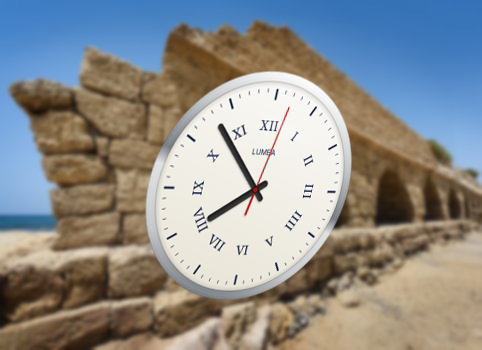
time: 7:53:02
